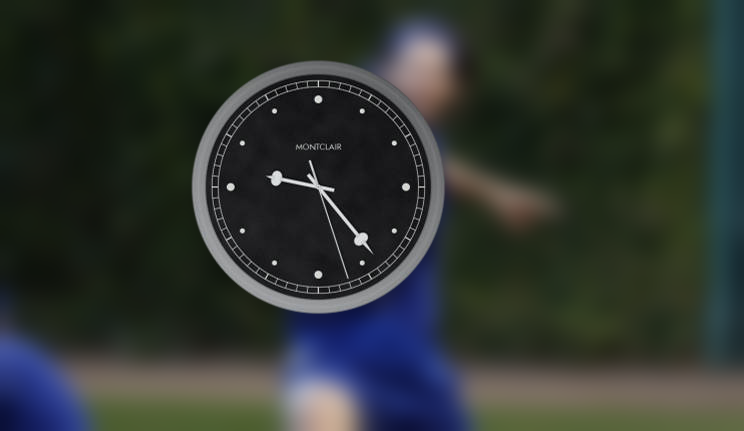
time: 9:23:27
